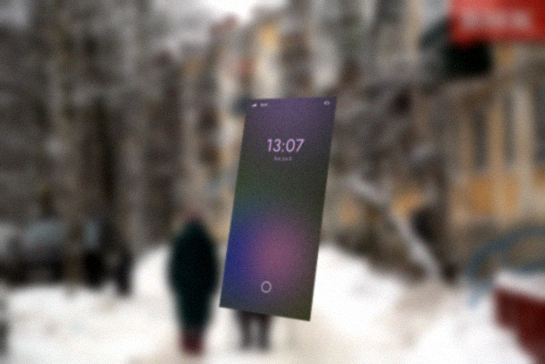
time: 13:07
